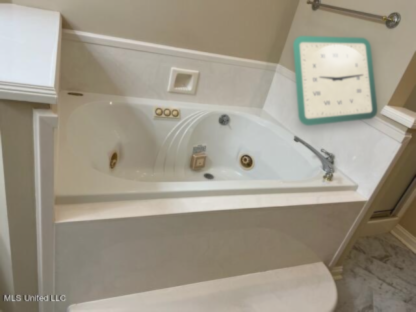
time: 9:14
